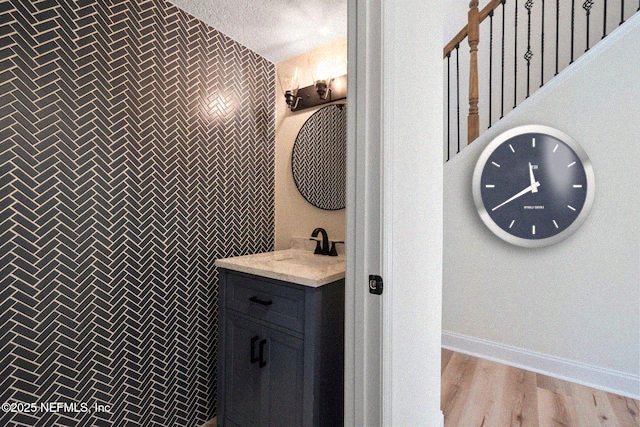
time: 11:40
